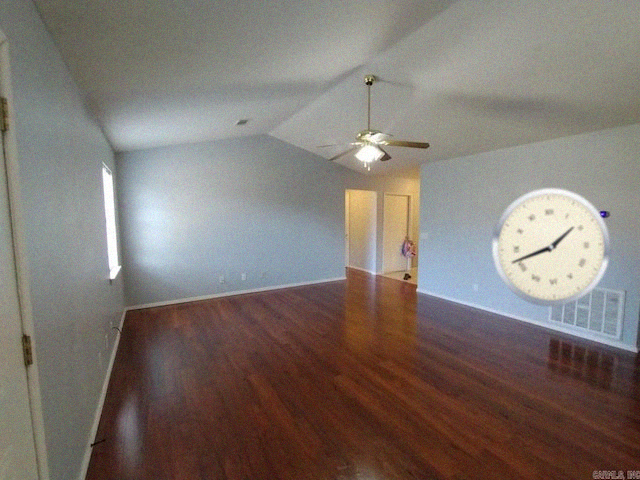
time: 1:42
